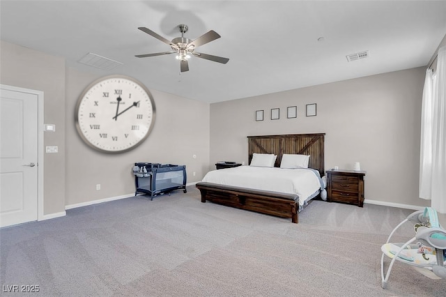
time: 12:09
